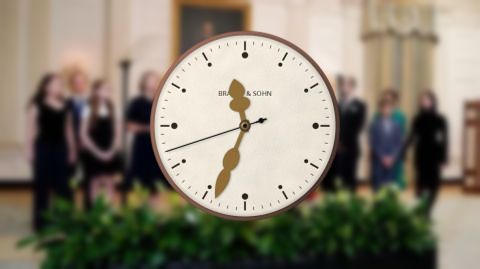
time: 11:33:42
